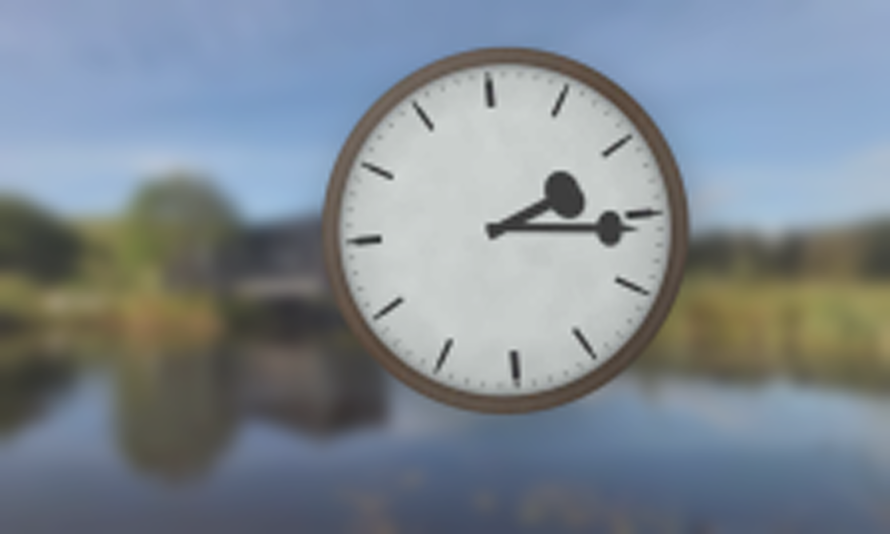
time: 2:16
